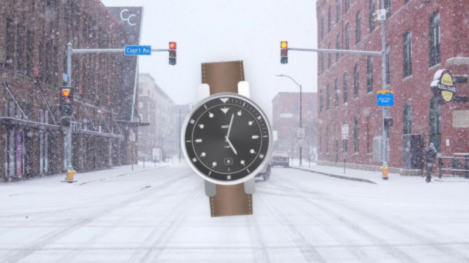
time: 5:03
